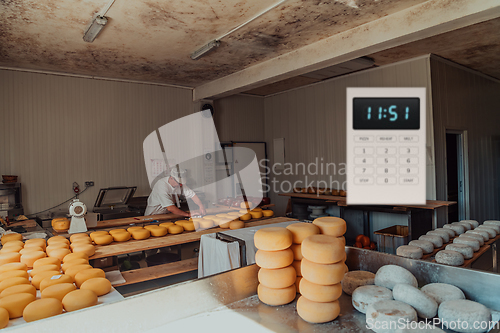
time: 11:51
